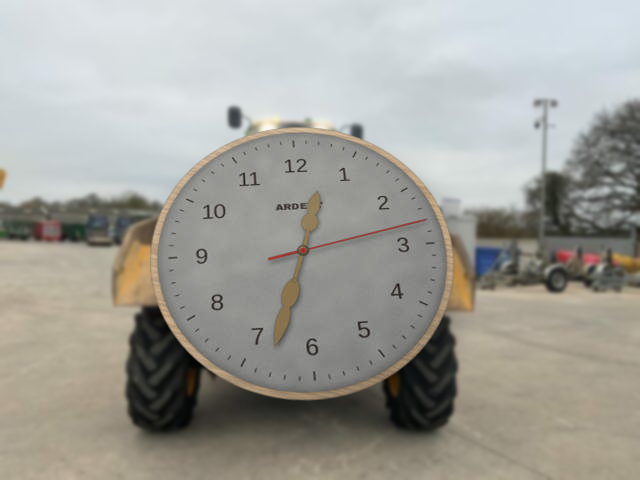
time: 12:33:13
